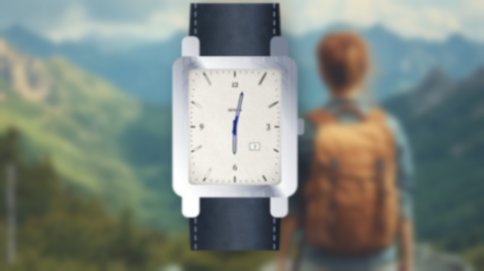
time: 6:02
